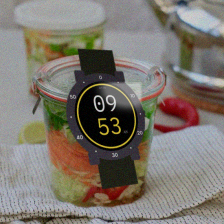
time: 9:53
